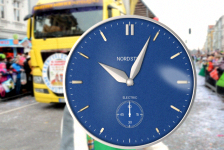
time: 10:04
